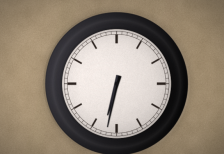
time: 6:32
